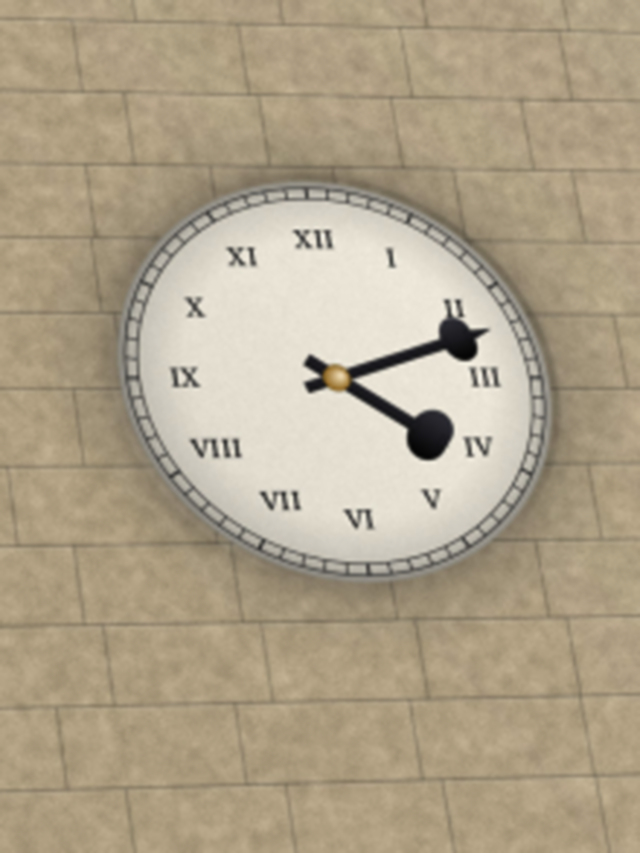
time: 4:12
